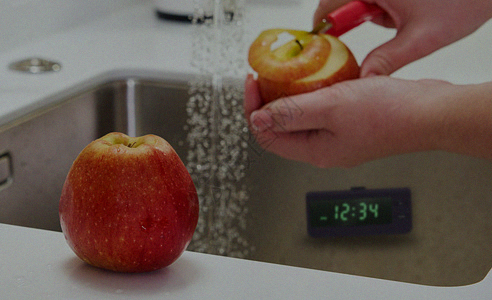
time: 12:34
